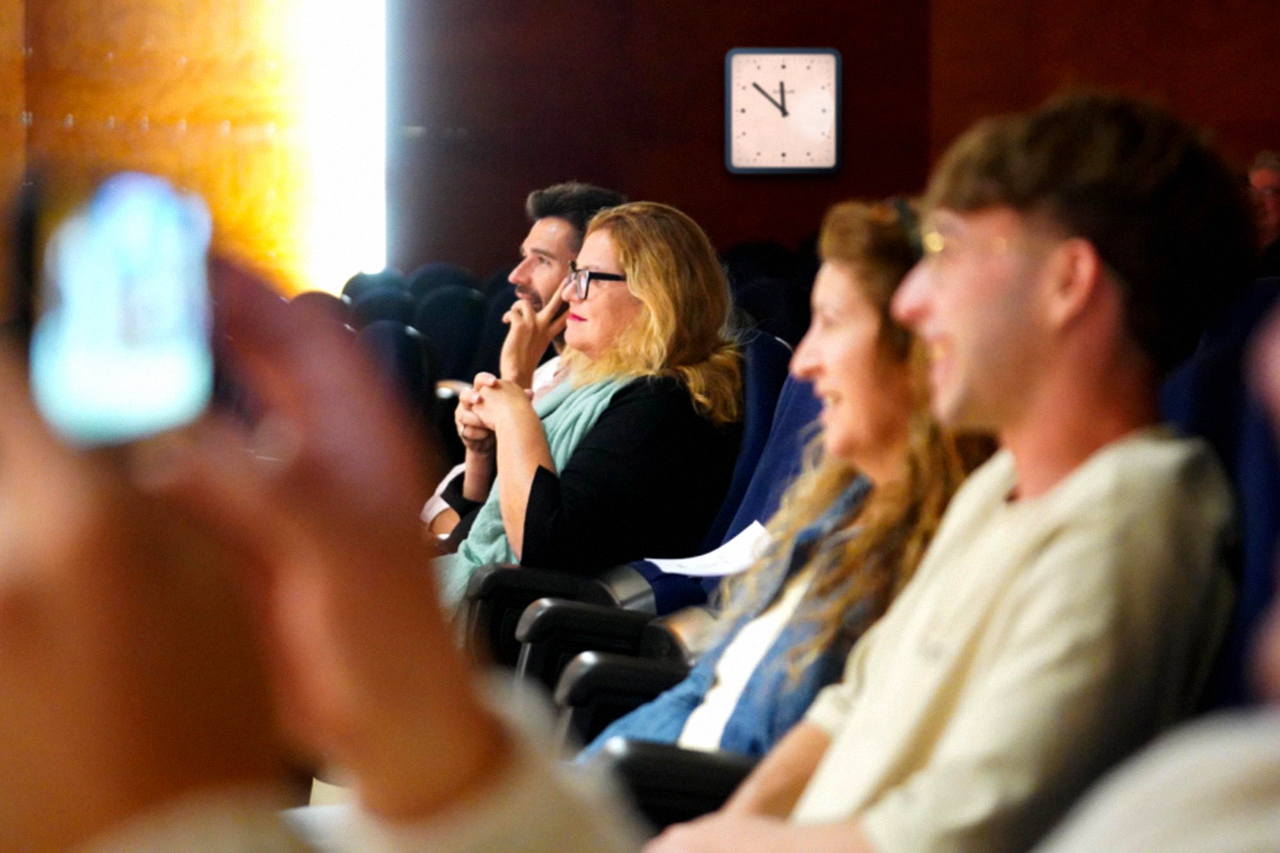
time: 11:52
